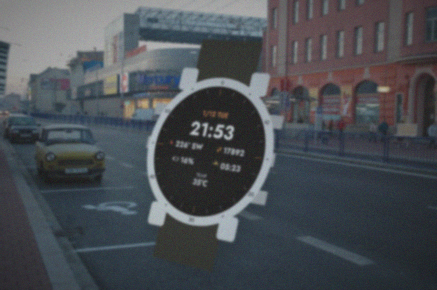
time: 21:53
